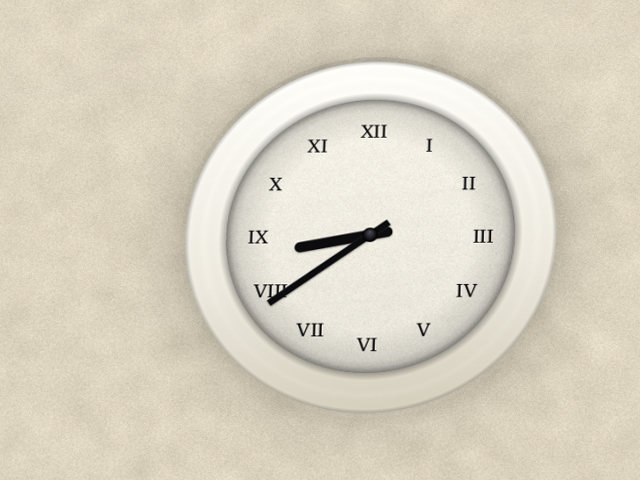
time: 8:39
